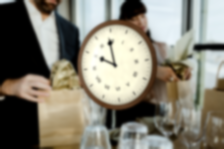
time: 9:59
